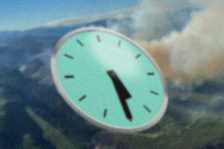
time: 5:30
